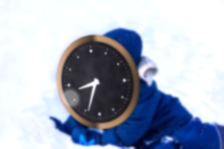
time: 8:34
